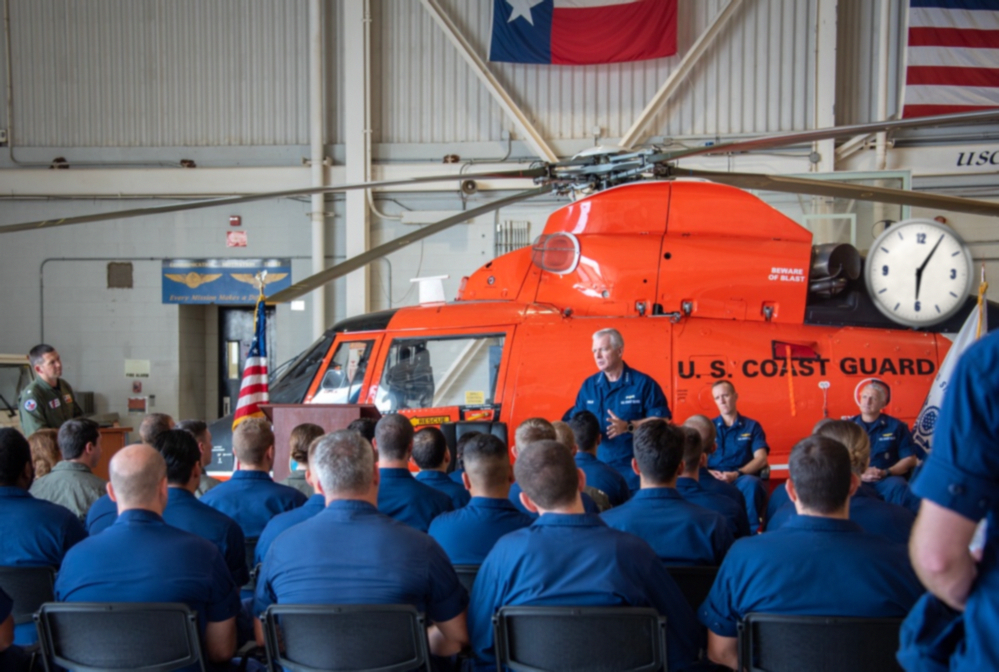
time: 6:05
